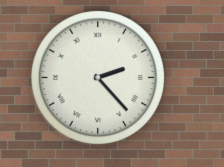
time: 2:23
